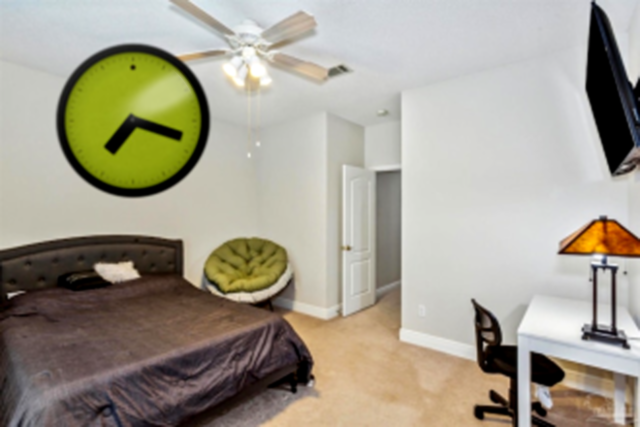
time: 7:18
